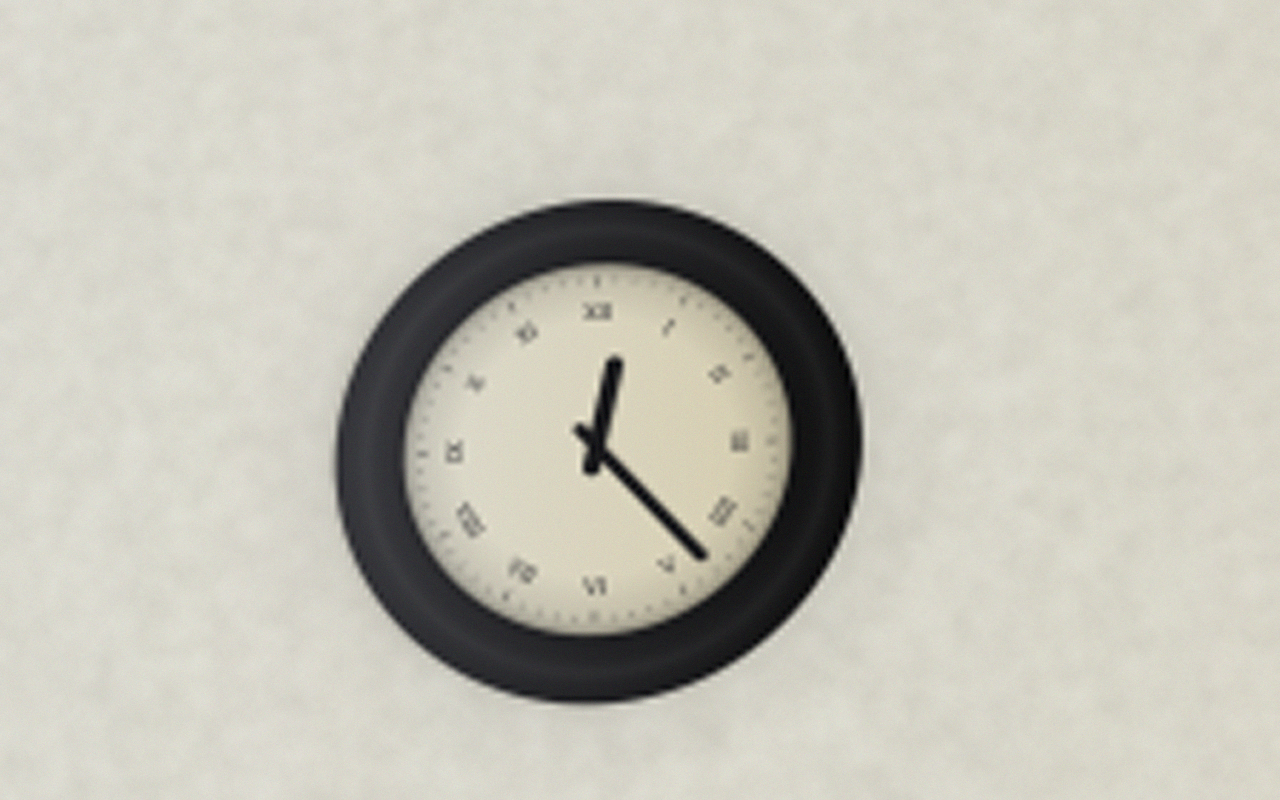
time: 12:23
